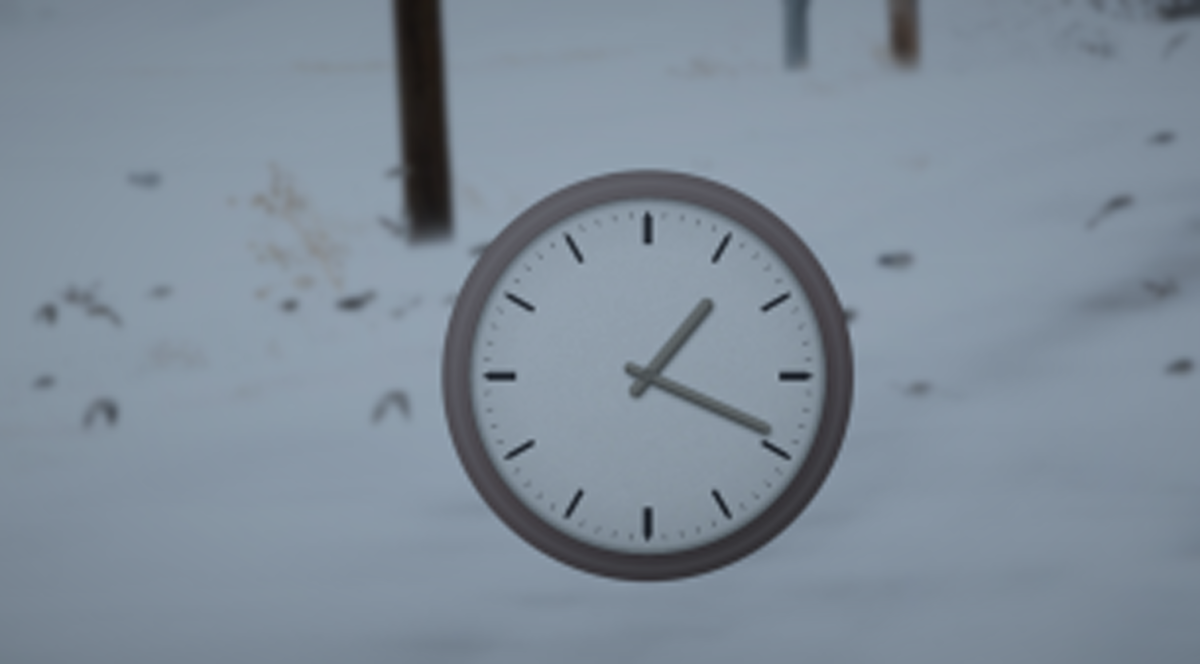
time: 1:19
